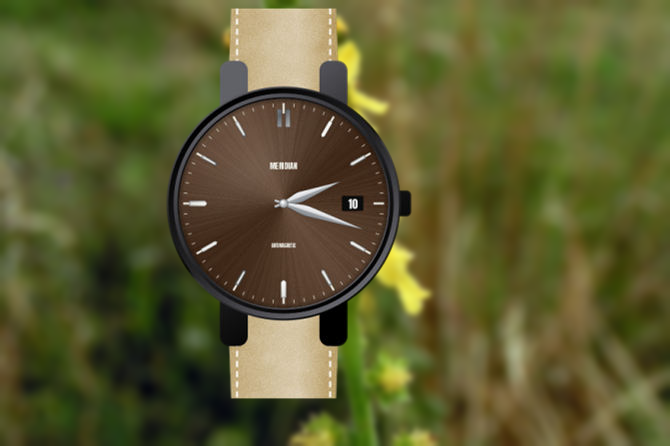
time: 2:18
